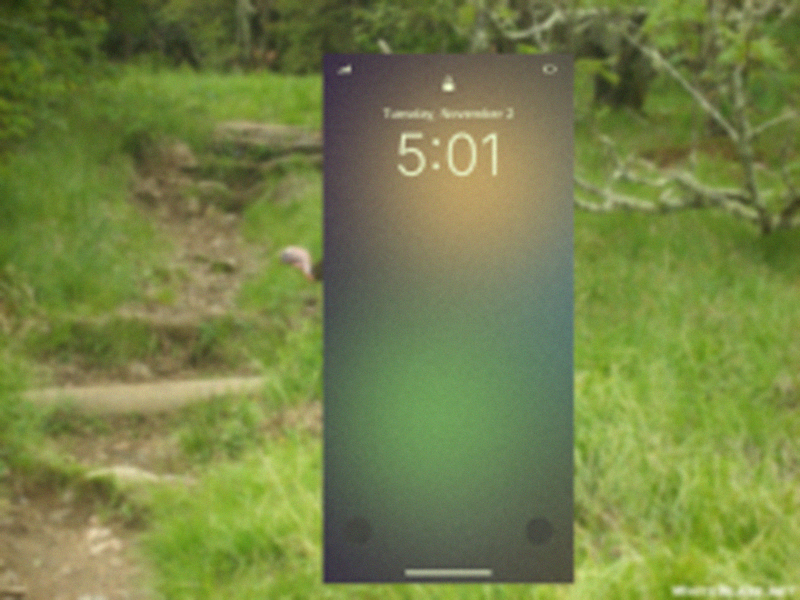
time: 5:01
